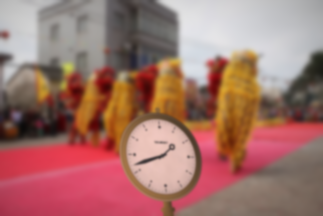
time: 1:42
